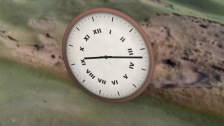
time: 9:17
